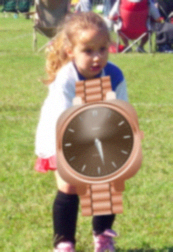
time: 5:28
